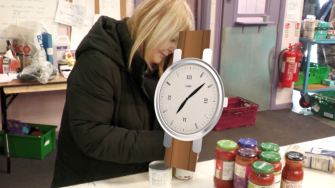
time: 7:08
